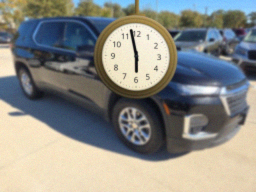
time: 5:58
